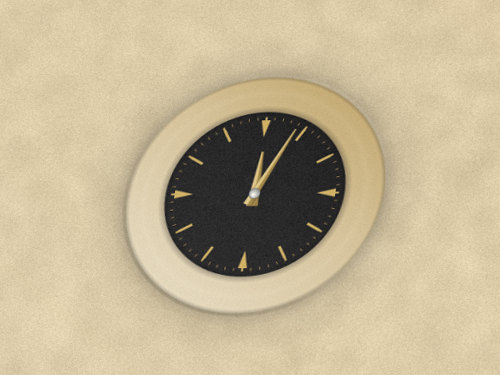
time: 12:04
